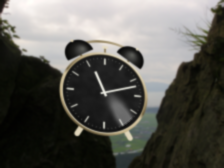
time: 11:12
